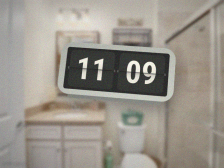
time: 11:09
